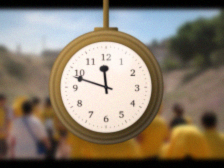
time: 11:48
